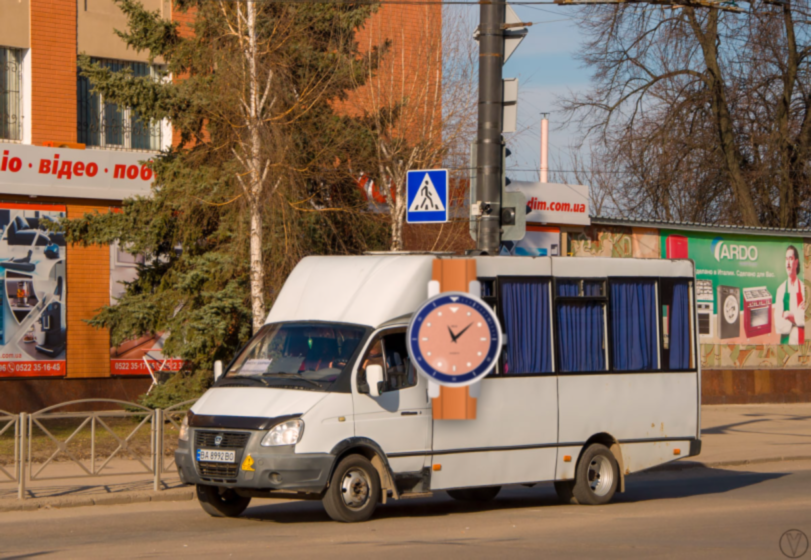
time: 11:08
